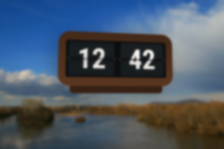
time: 12:42
